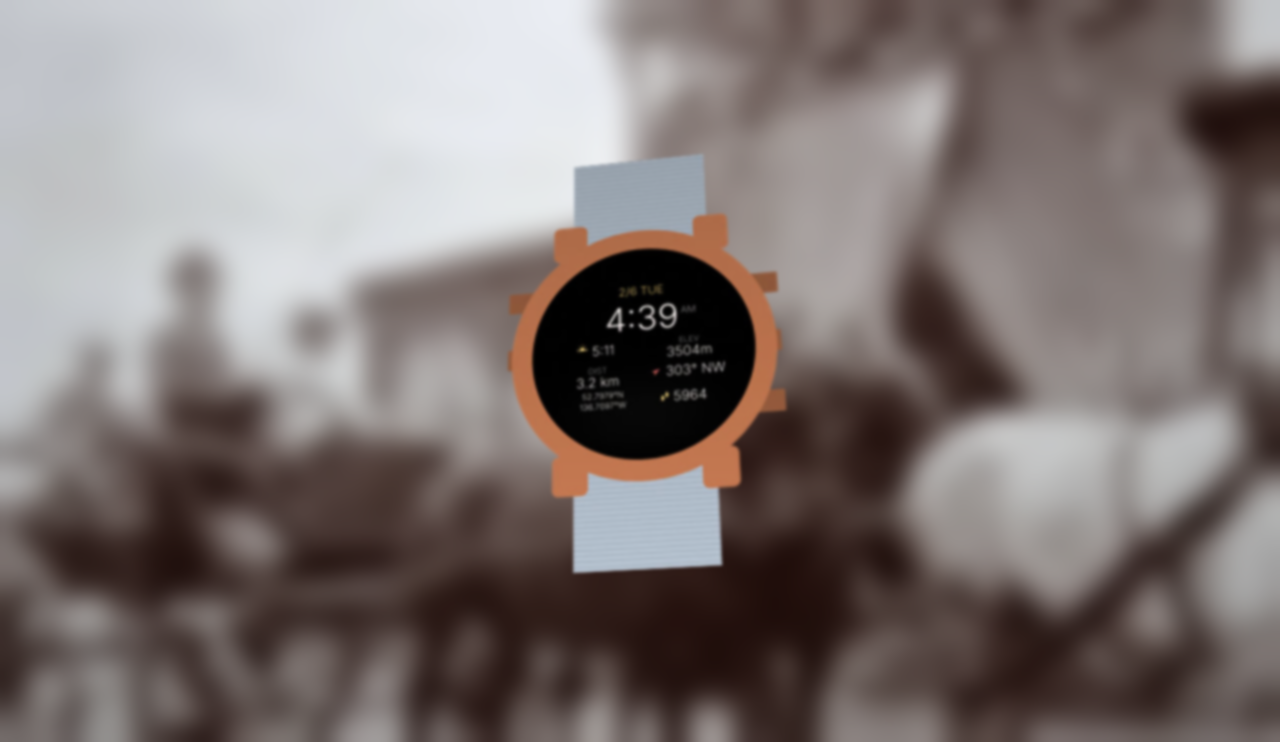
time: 4:39
